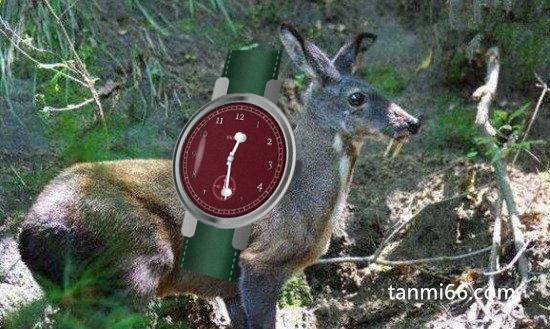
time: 12:29
